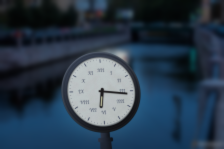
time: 6:16
